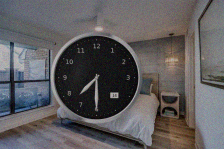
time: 7:30
